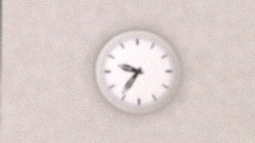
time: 9:36
